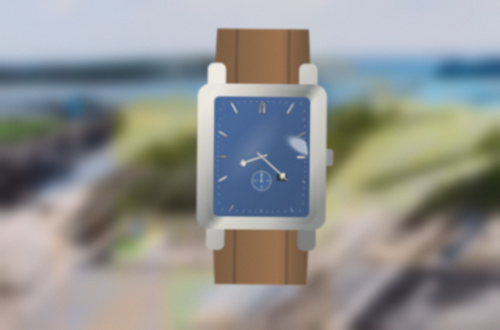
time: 8:22
